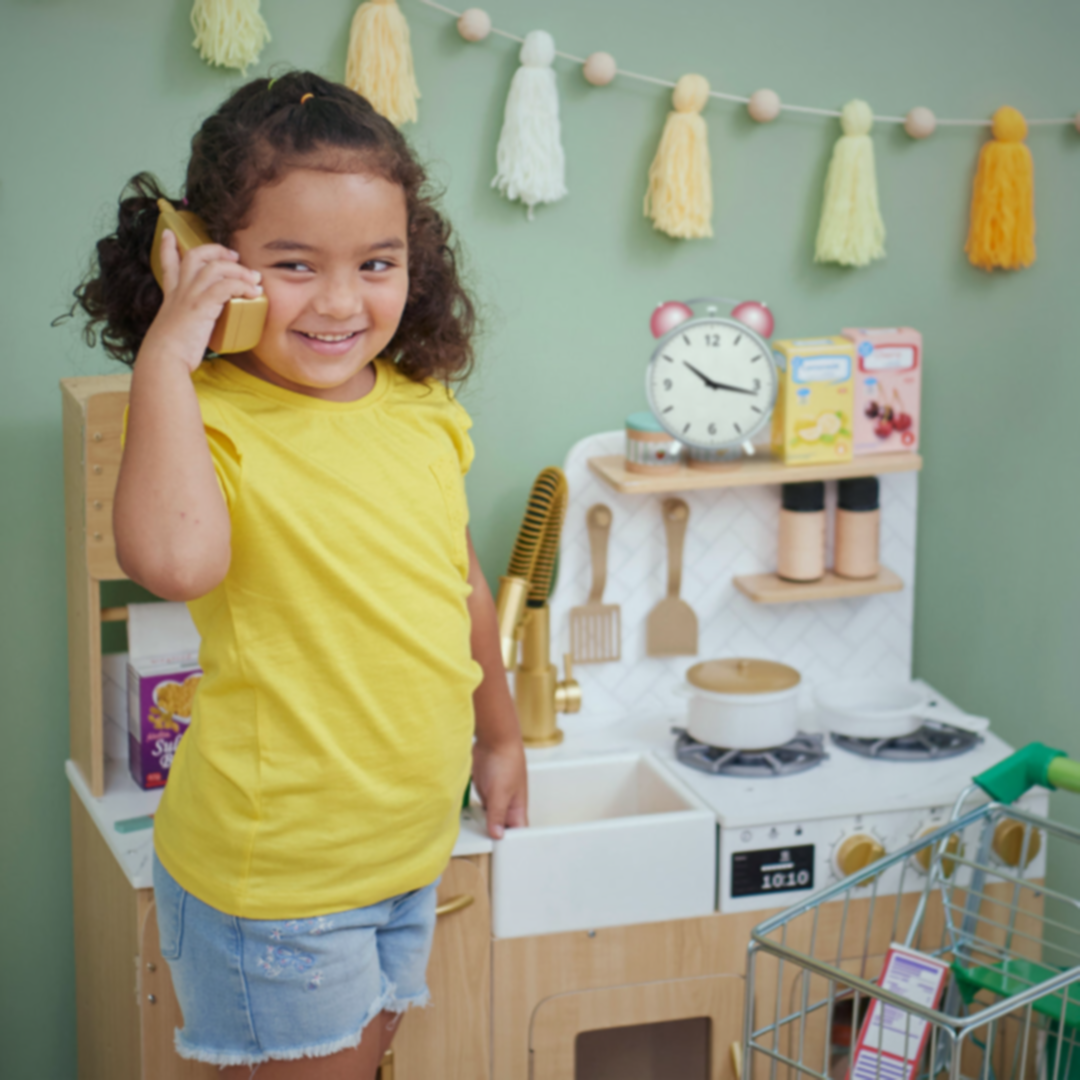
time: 10:17
